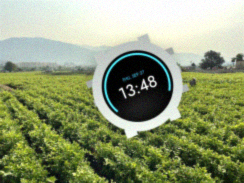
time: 13:48
